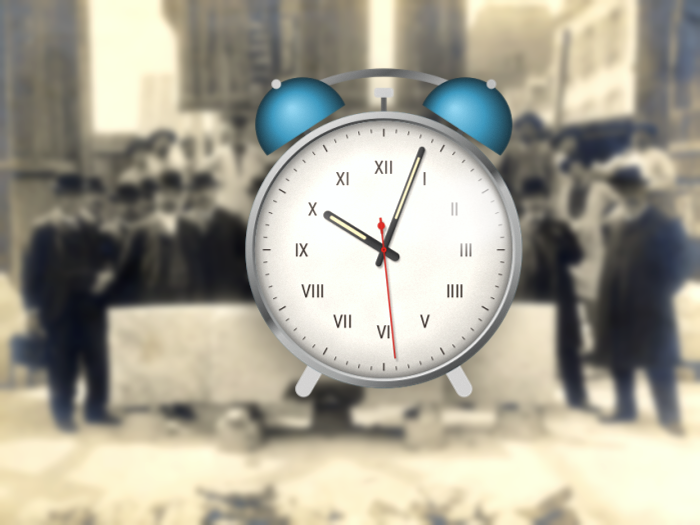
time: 10:03:29
